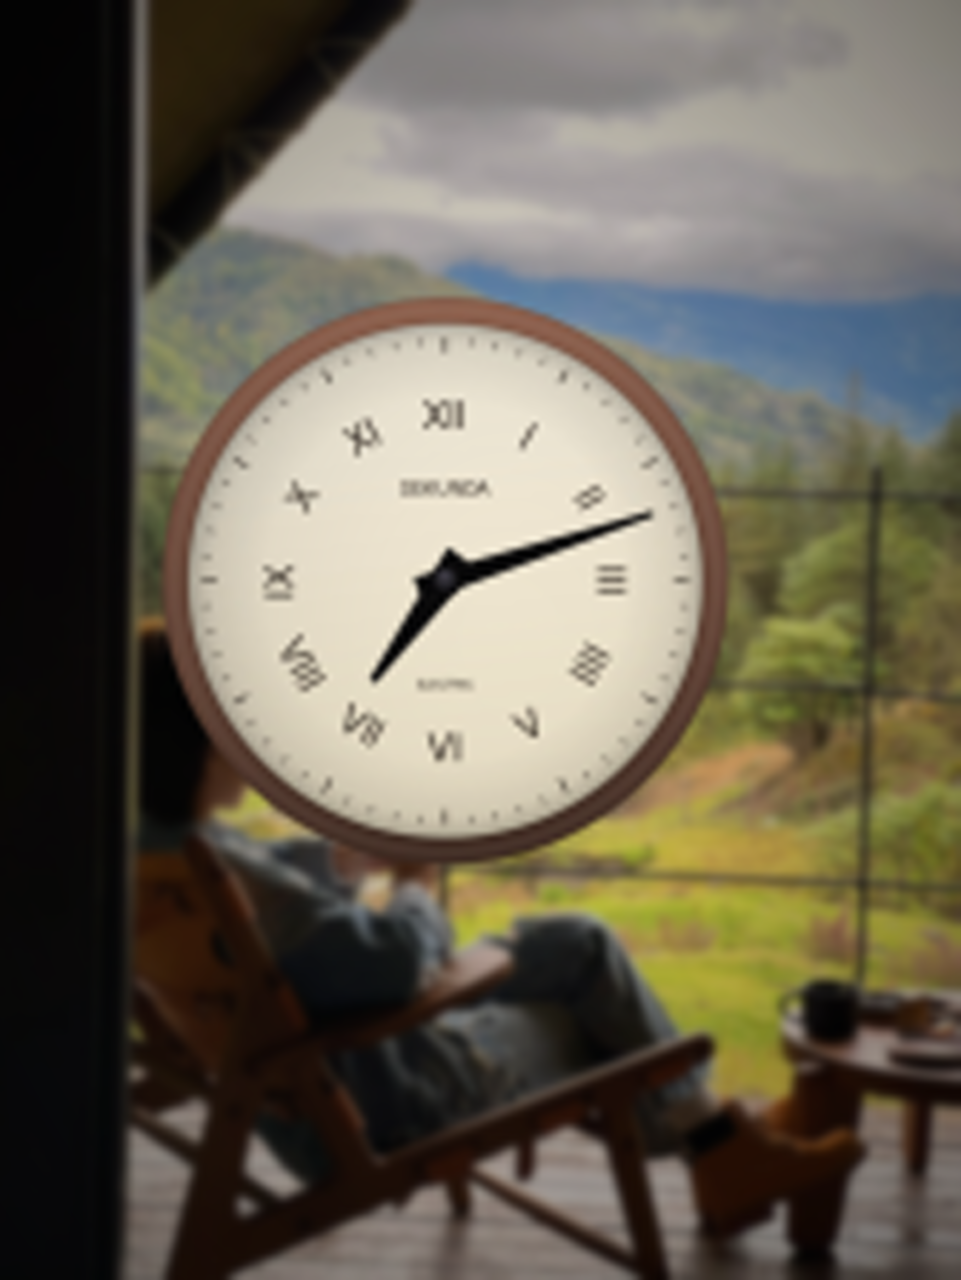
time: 7:12
